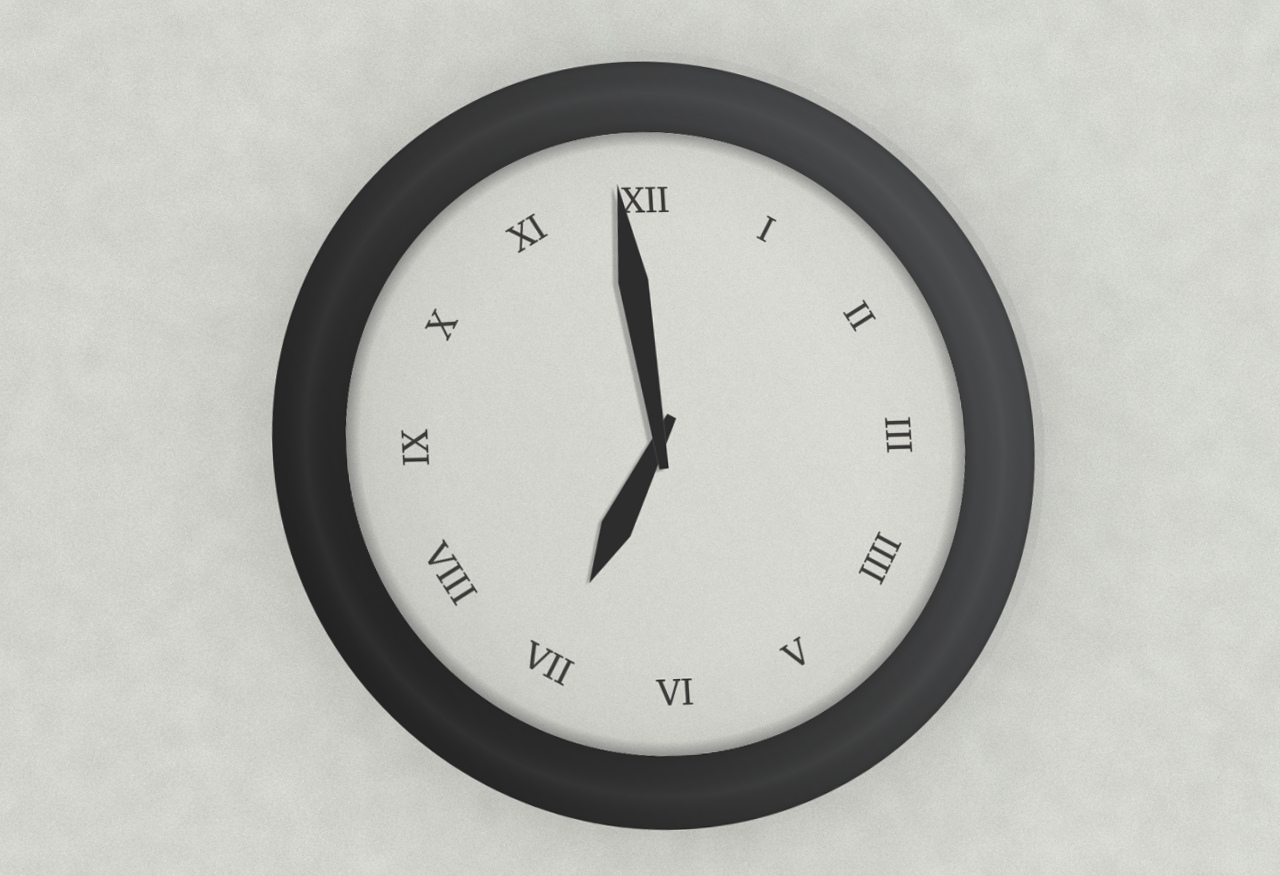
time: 6:59
